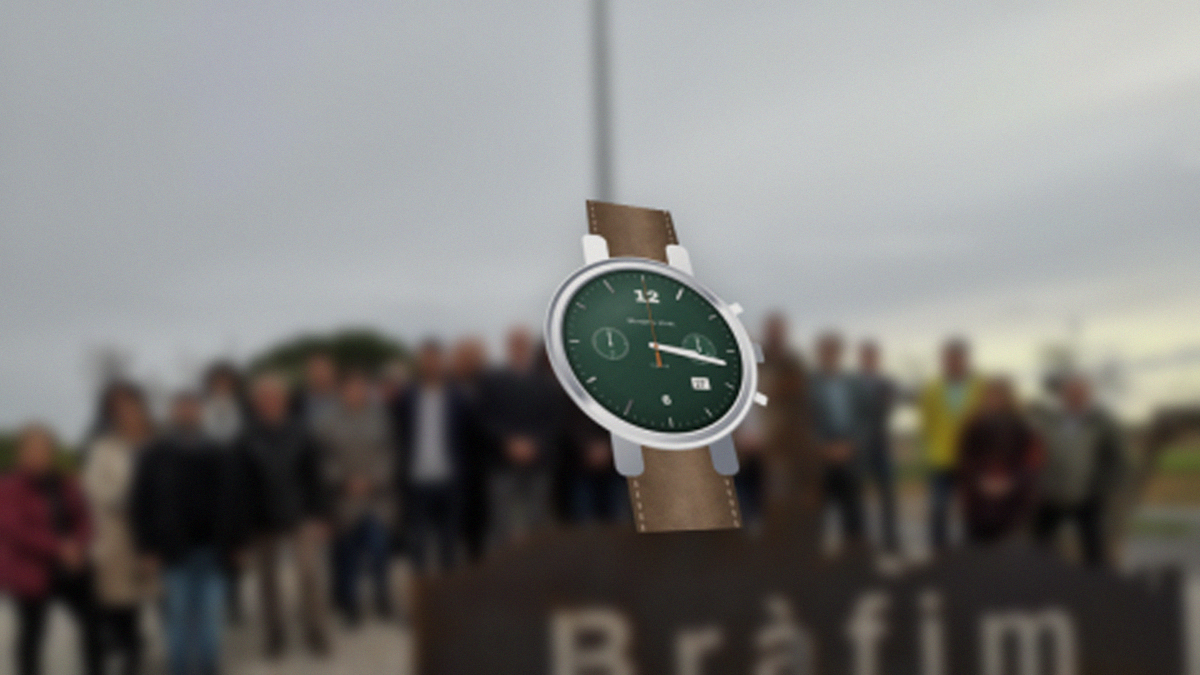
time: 3:17
